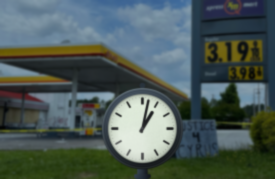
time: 1:02
